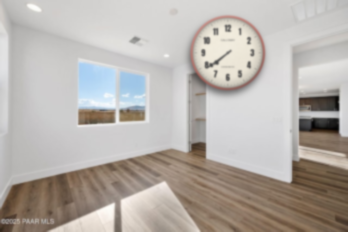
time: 7:39
